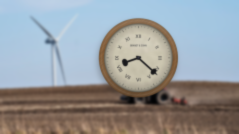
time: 8:22
